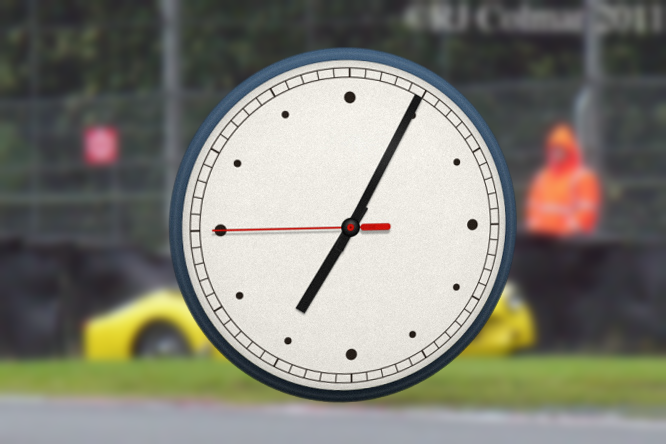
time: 7:04:45
